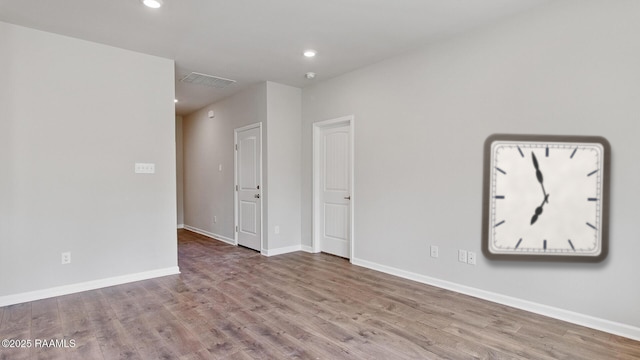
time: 6:57
